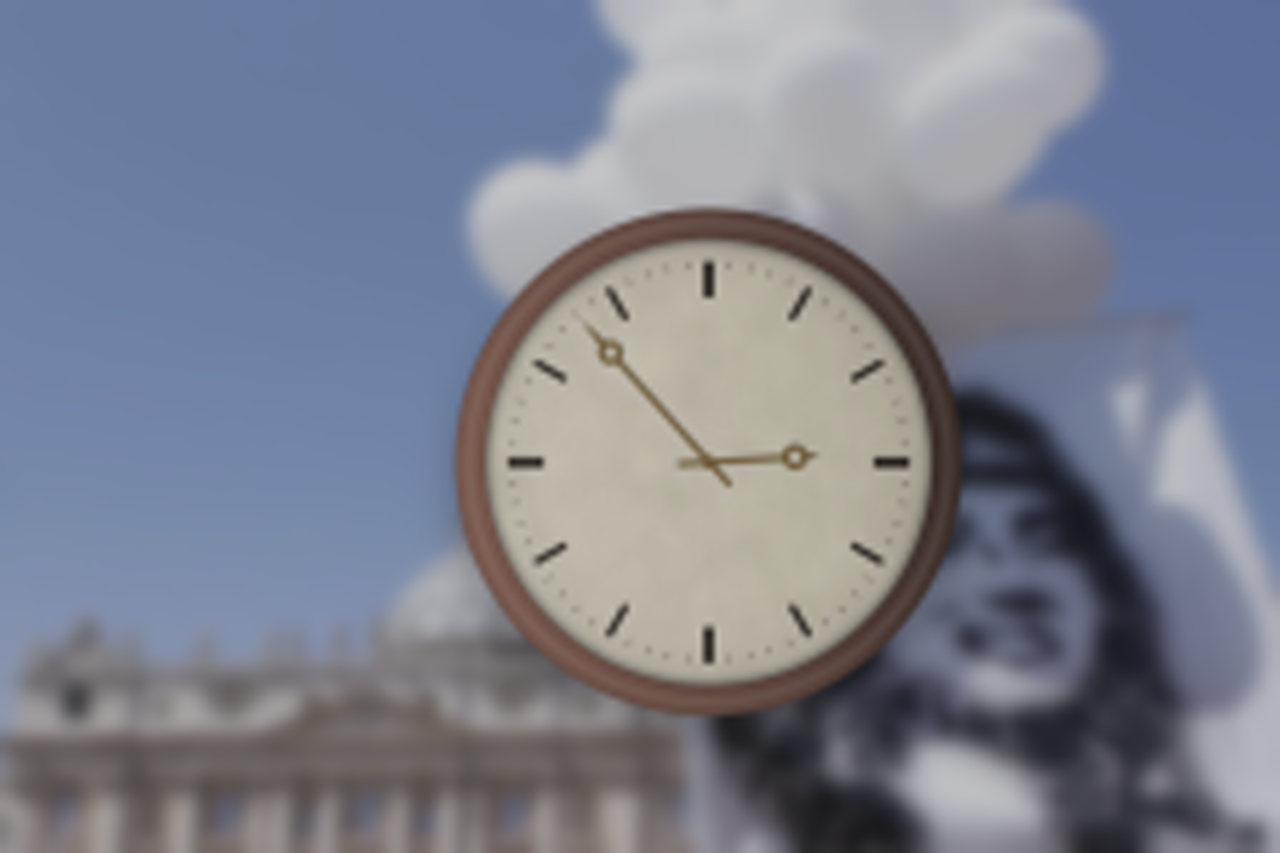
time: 2:53
